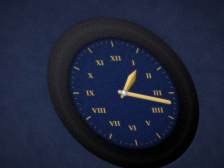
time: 1:17
